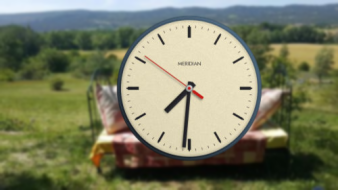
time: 7:30:51
